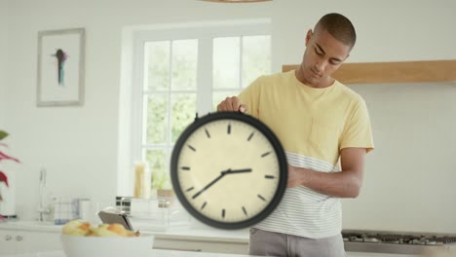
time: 2:38
